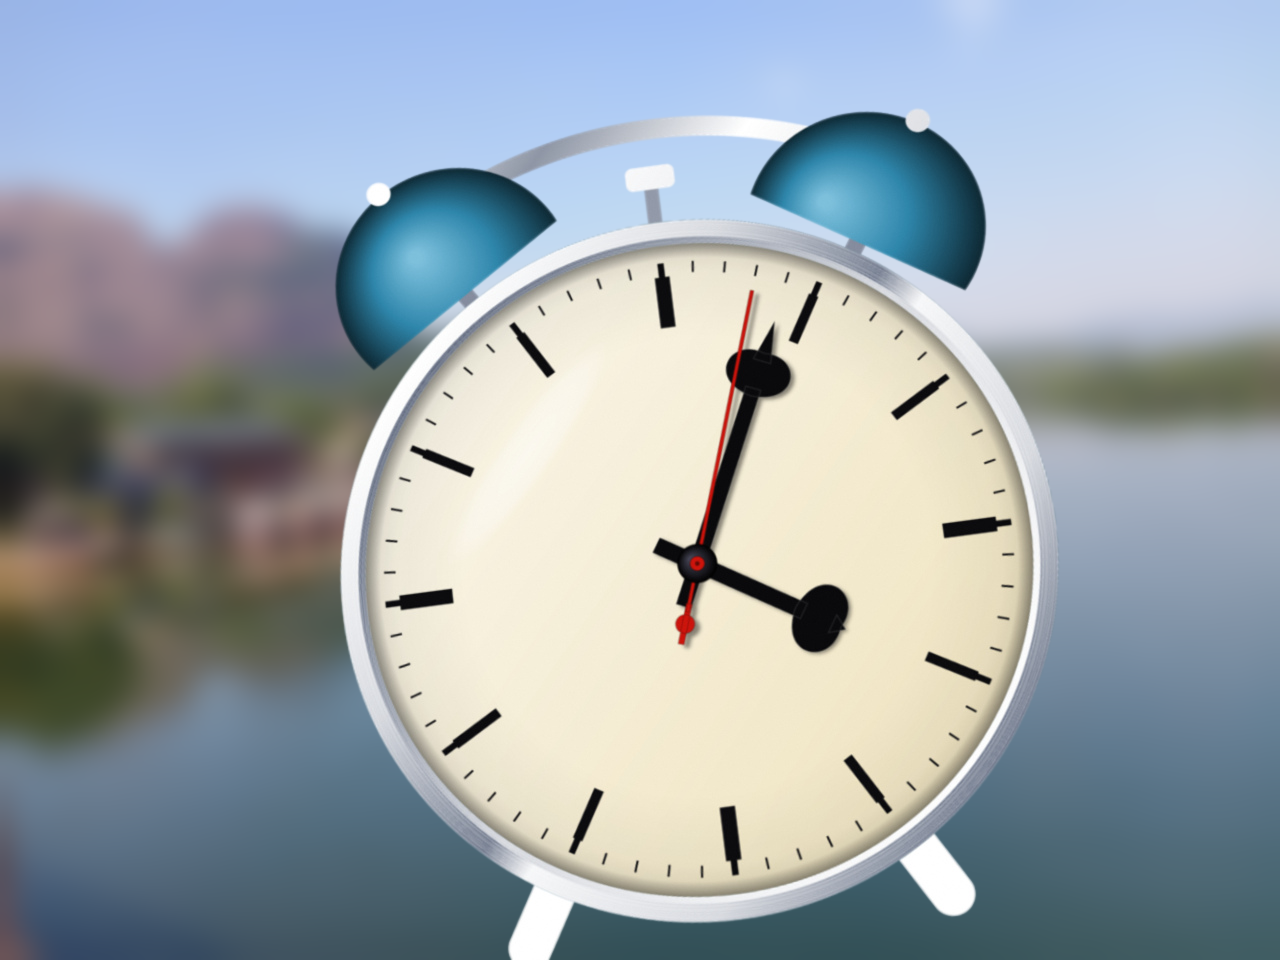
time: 4:04:03
